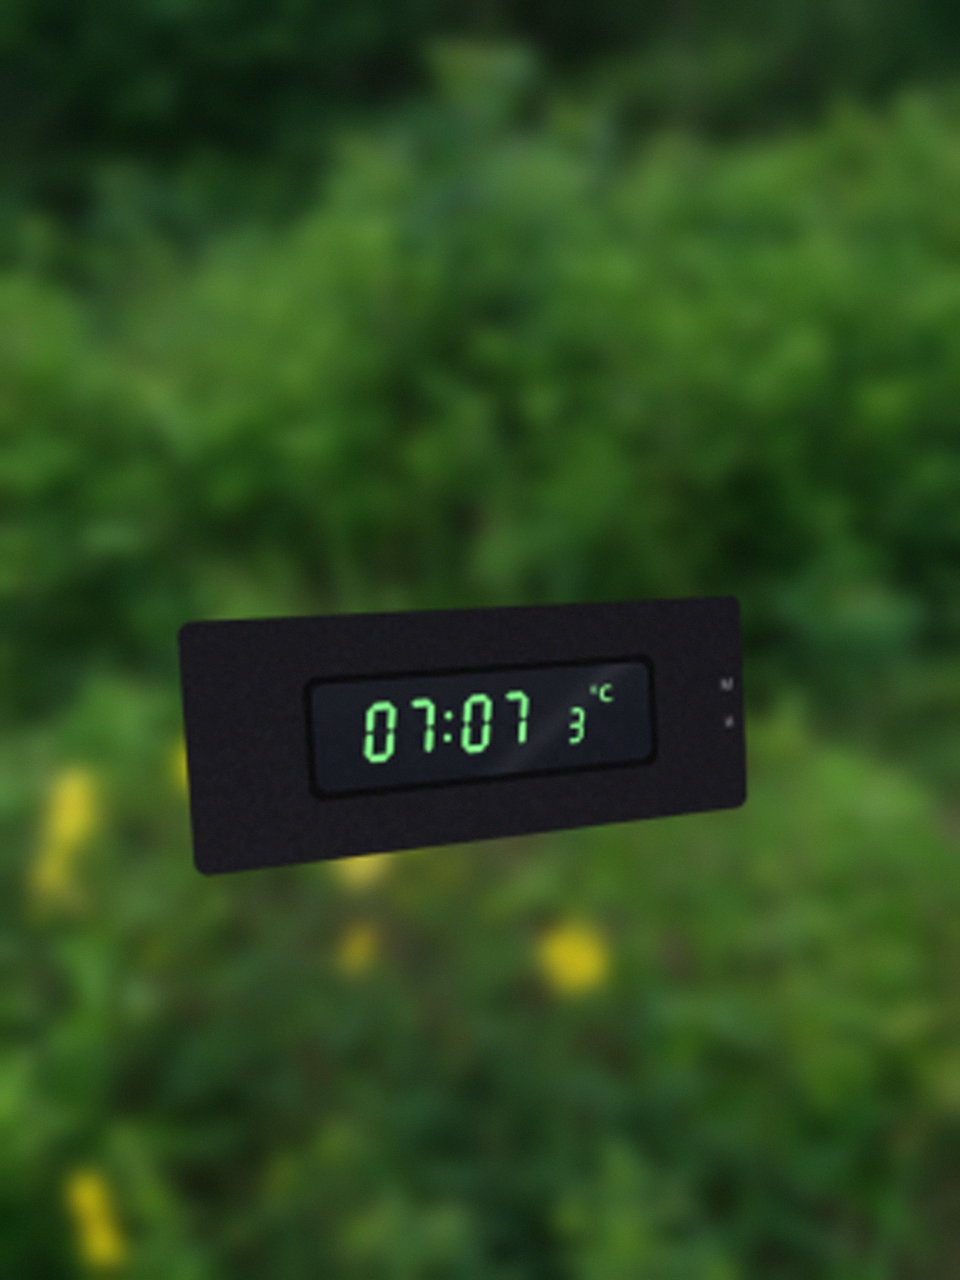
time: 7:07
